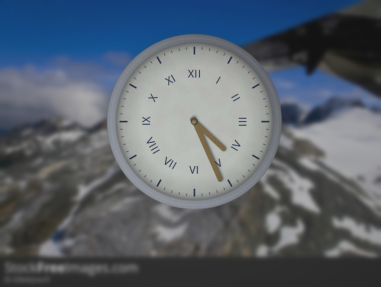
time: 4:26
